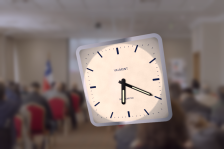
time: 6:20
